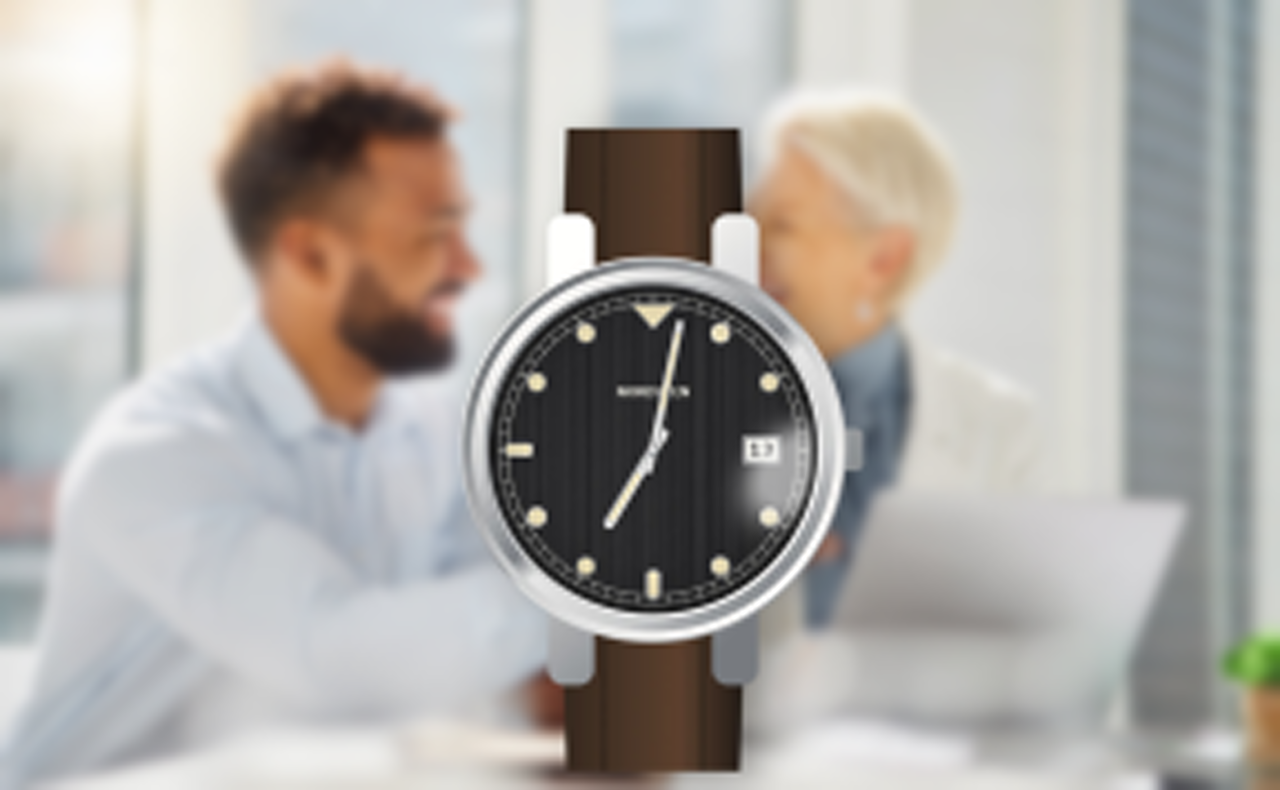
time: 7:02
